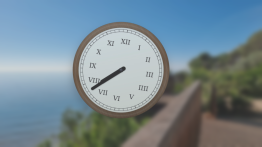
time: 7:38
